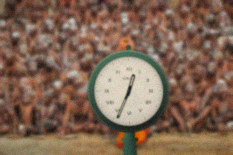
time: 12:34
